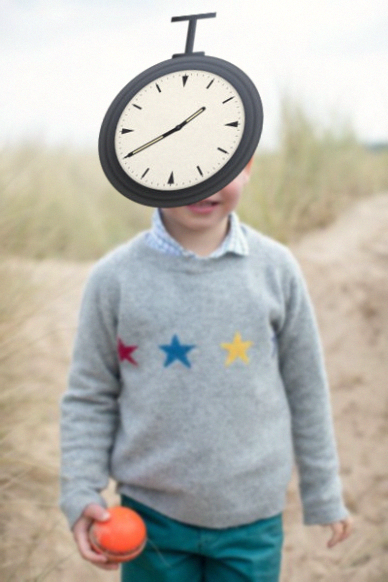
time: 1:40
